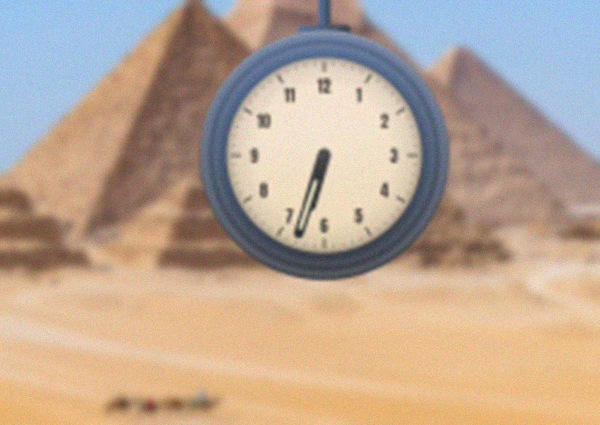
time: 6:33
